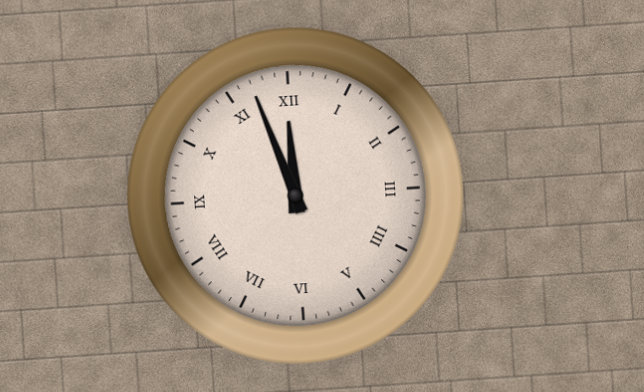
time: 11:57
